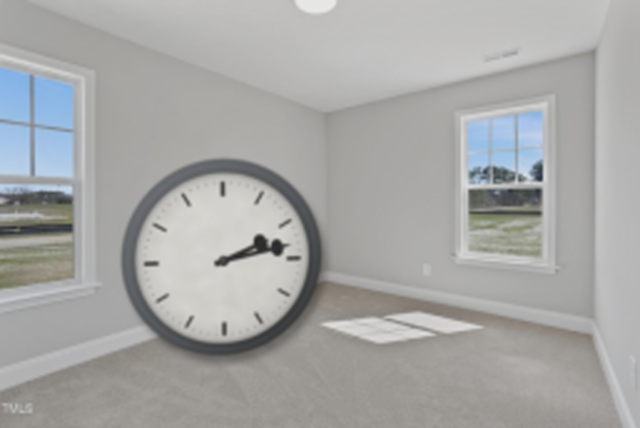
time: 2:13
